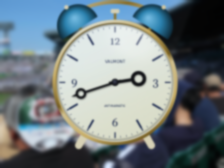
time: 2:42
